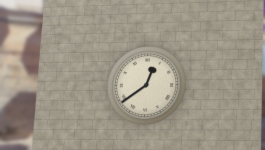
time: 12:39
